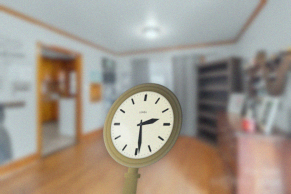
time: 2:29
